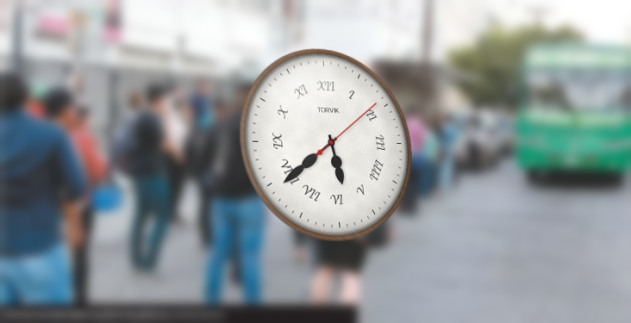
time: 5:39:09
